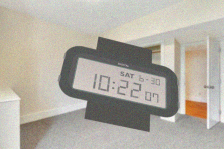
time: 10:22:07
